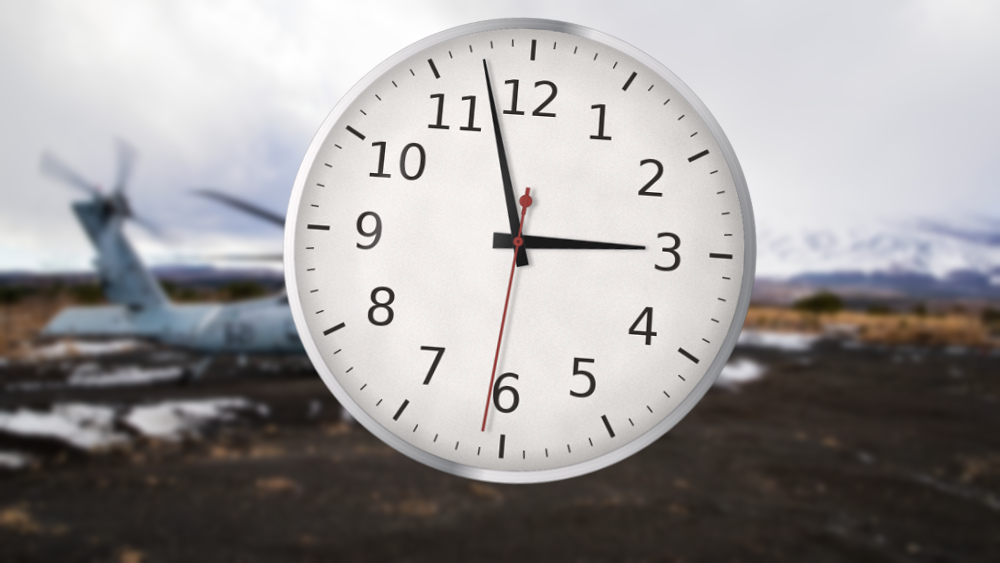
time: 2:57:31
